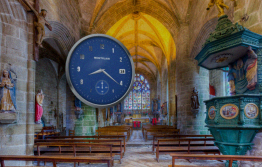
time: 8:21
